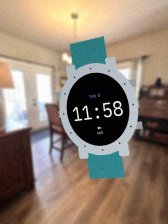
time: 11:58
